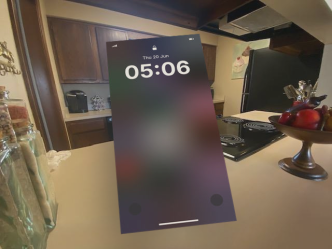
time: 5:06
